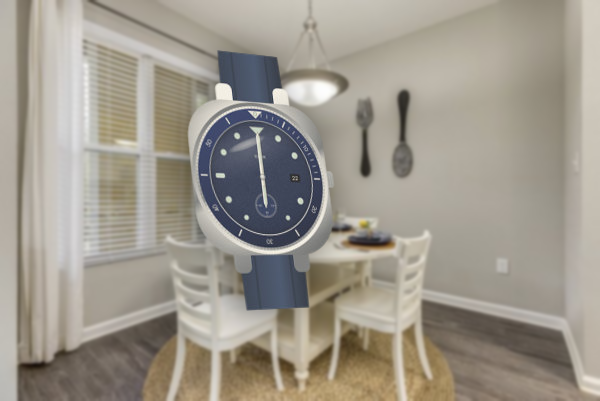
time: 6:00
